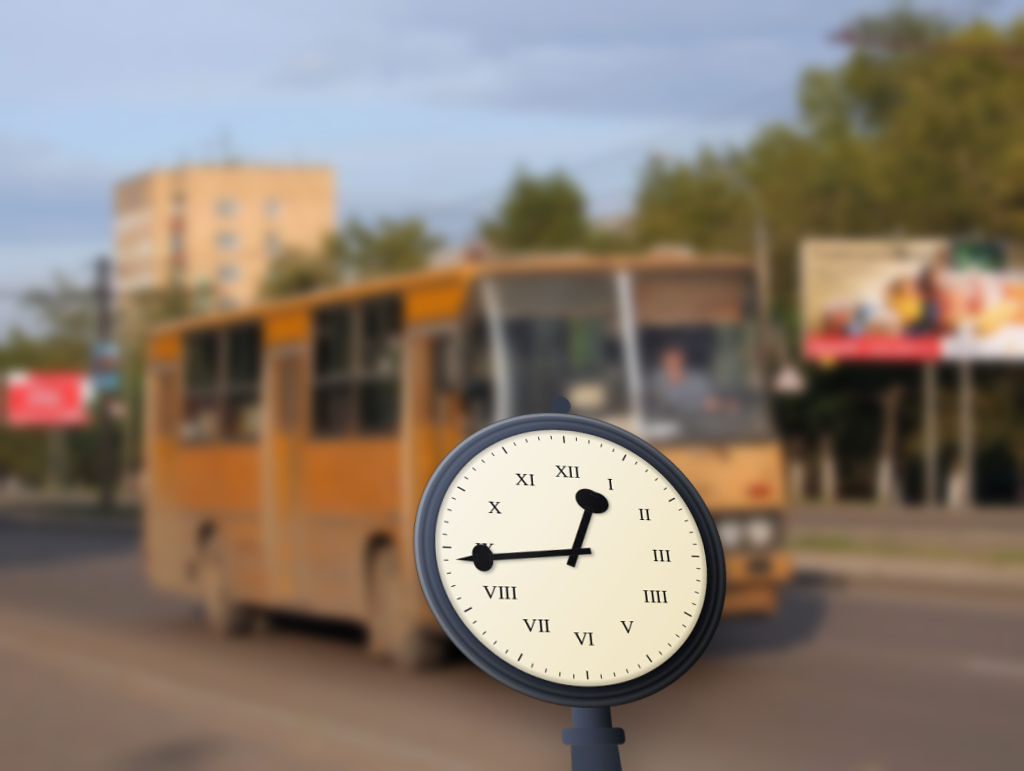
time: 12:44
